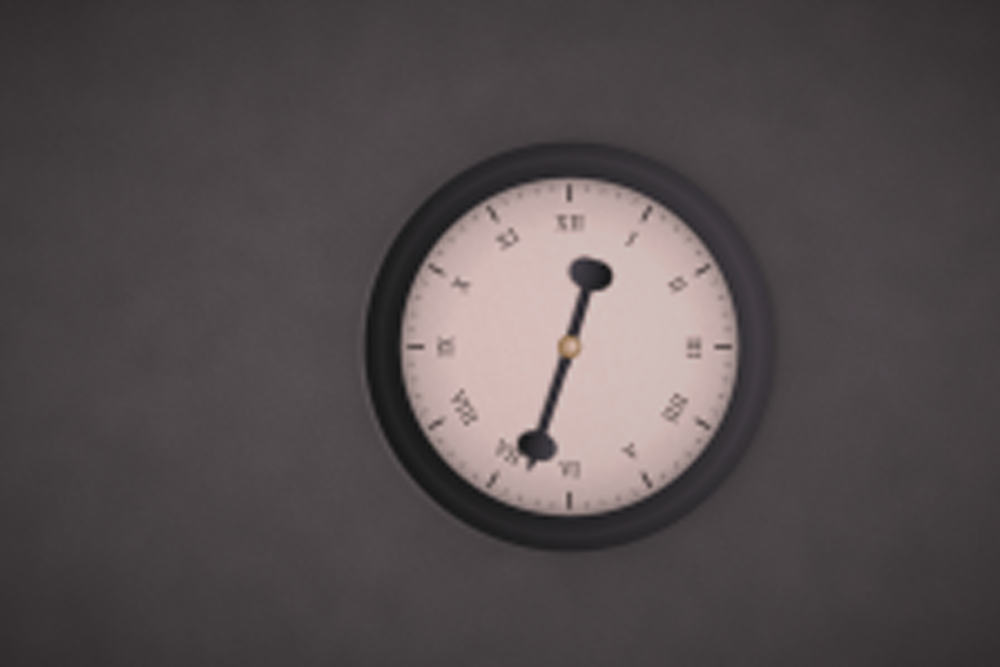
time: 12:33
